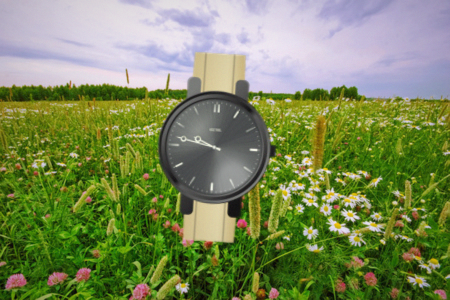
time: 9:47
